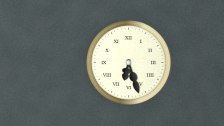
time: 6:27
